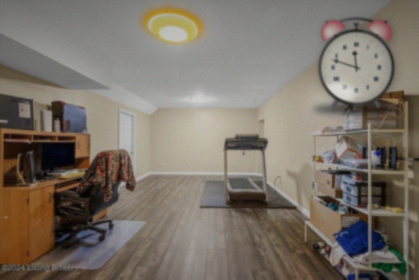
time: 11:48
